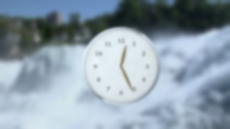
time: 12:26
